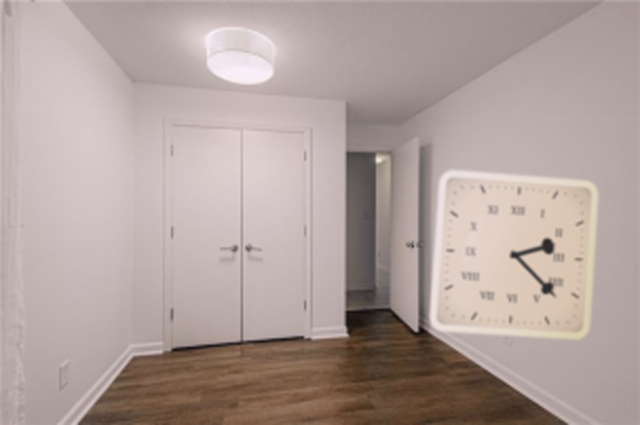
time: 2:22
